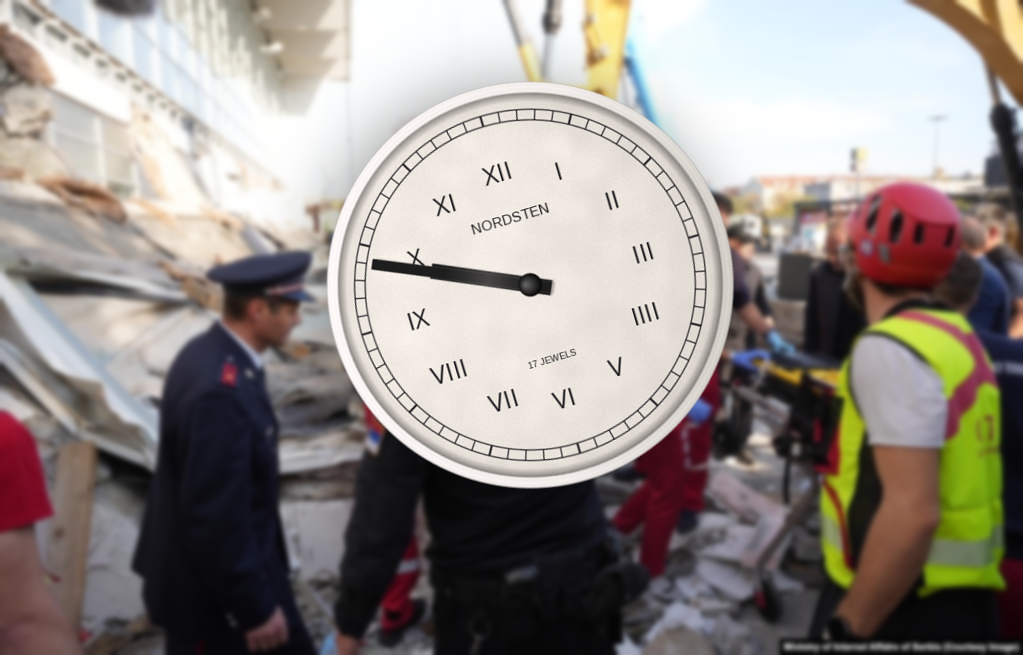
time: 9:49
